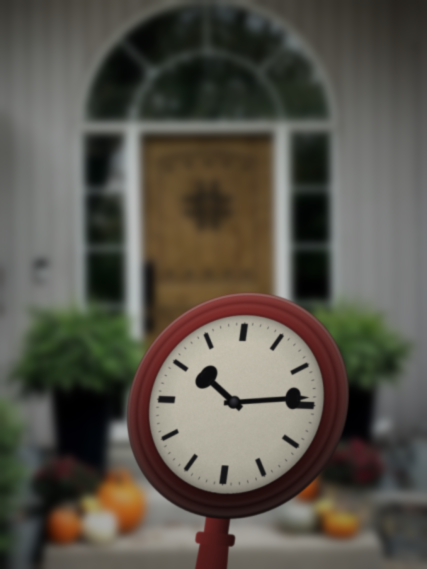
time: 10:14
